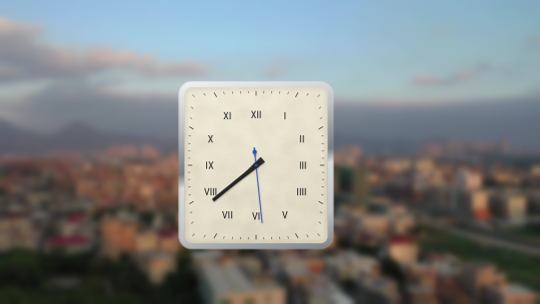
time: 7:38:29
